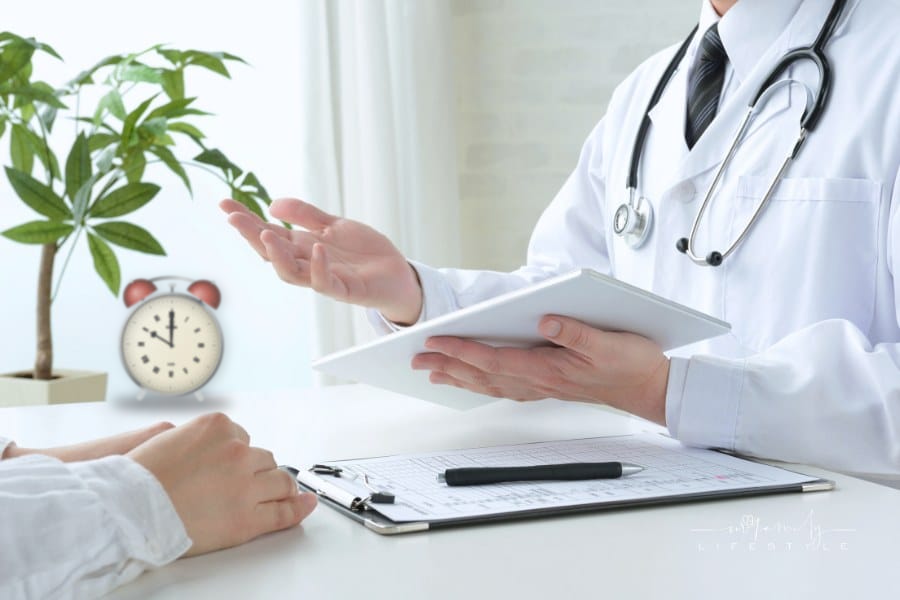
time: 10:00
